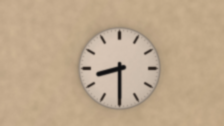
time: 8:30
